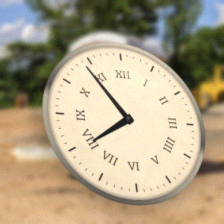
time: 7:54
